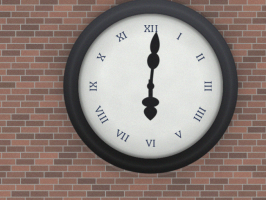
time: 6:01
